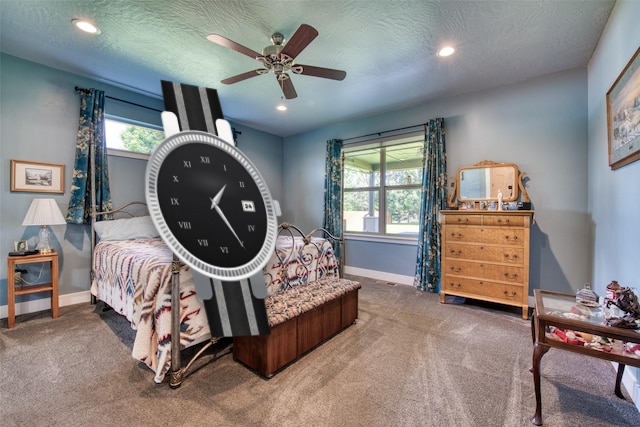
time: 1:25
